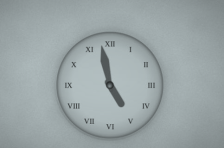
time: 4:58
